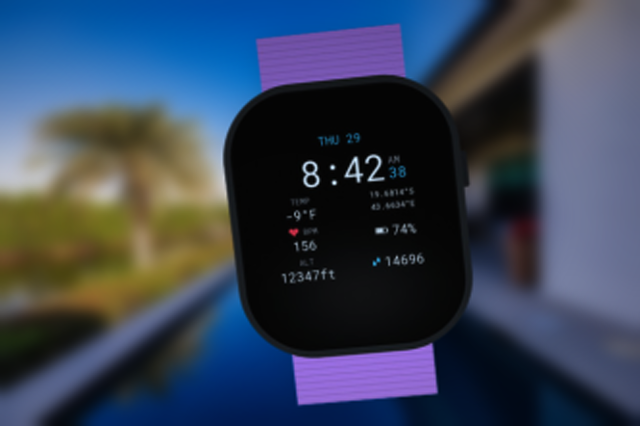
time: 8:42:38
